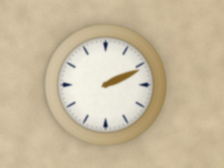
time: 2:11
